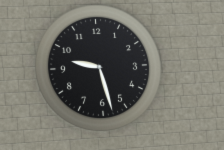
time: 9:28
